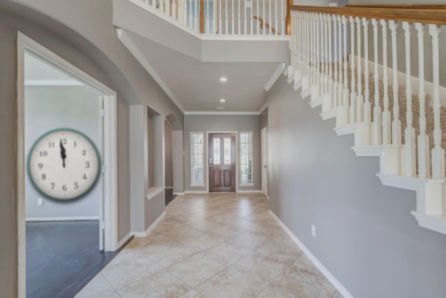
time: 11:59
